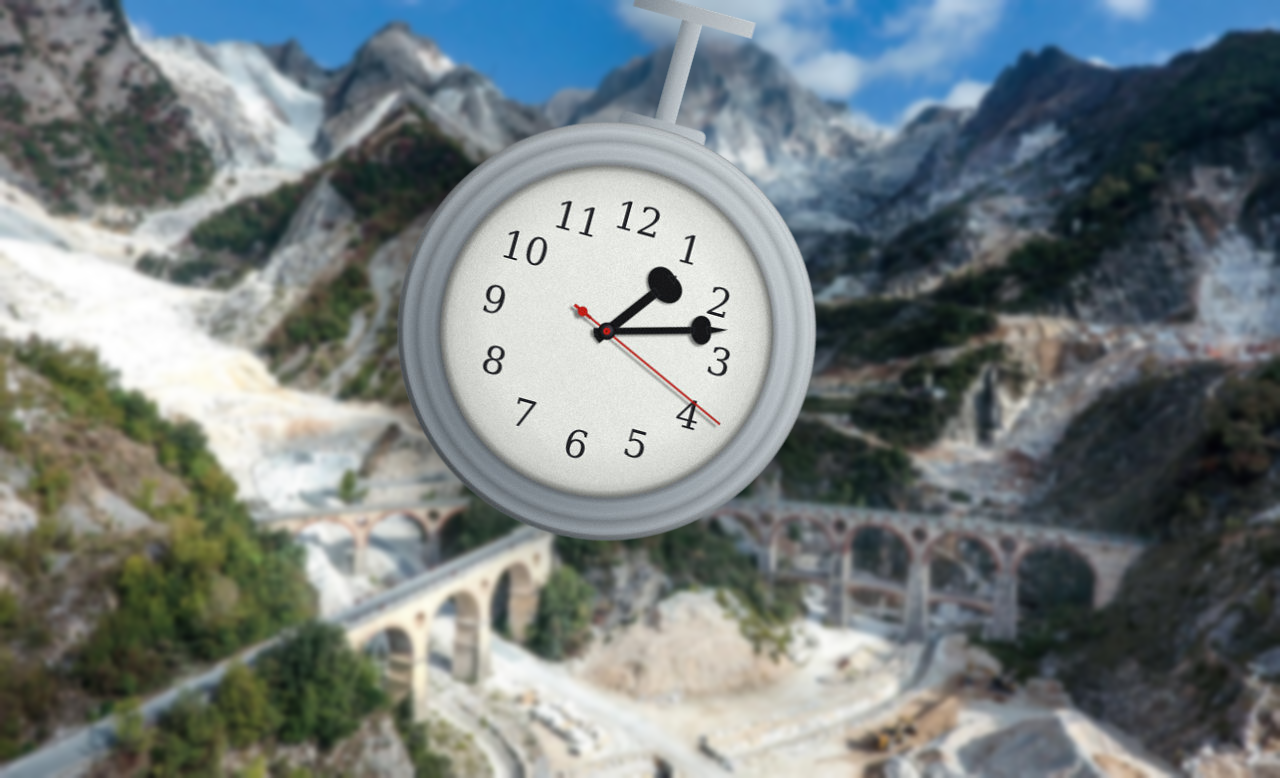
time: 1:12:19
